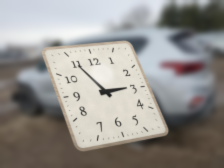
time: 2:55
